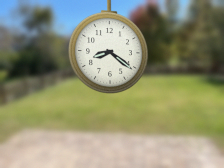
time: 8:21
